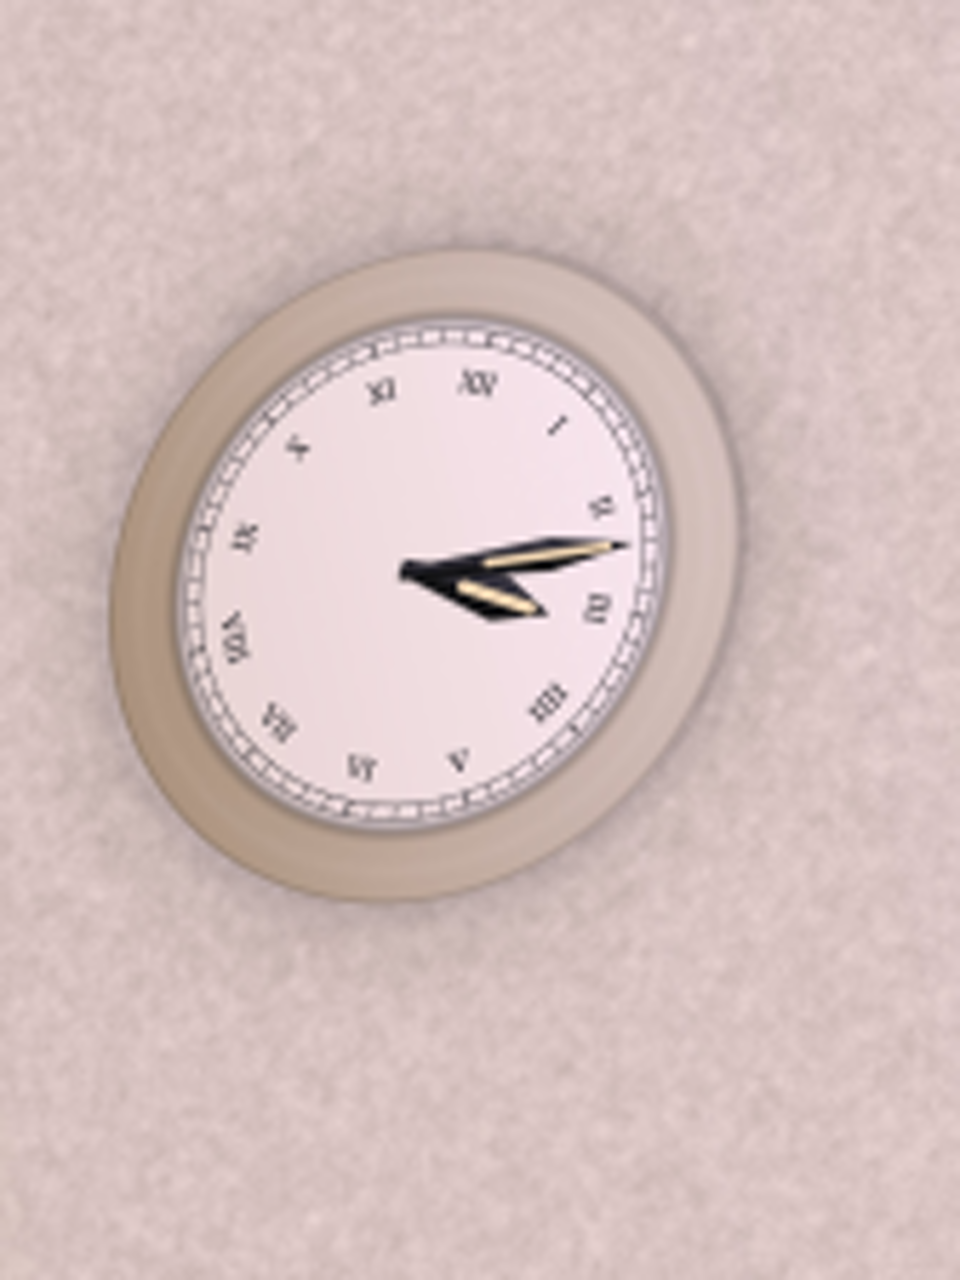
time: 3:12
